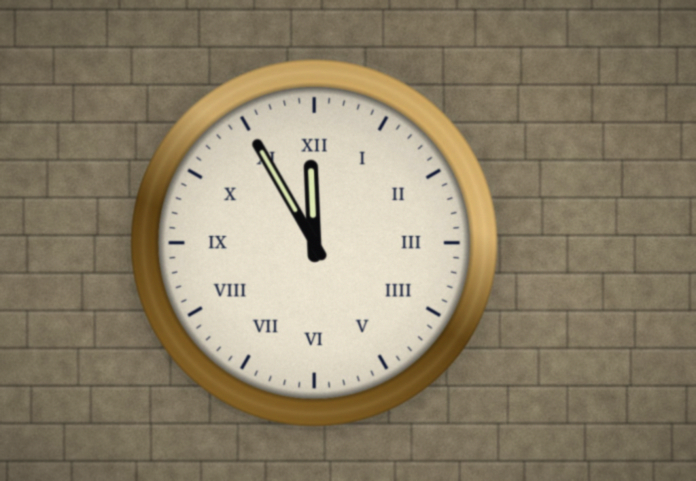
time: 11:55
